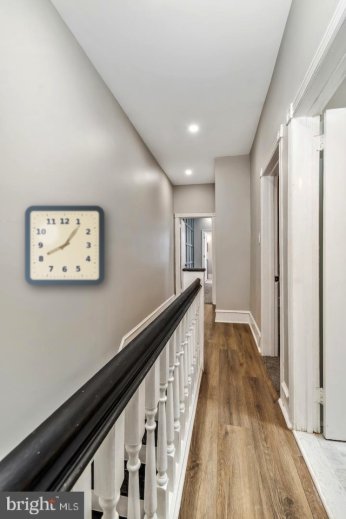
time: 8:06
